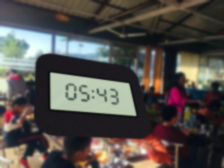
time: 5:43
